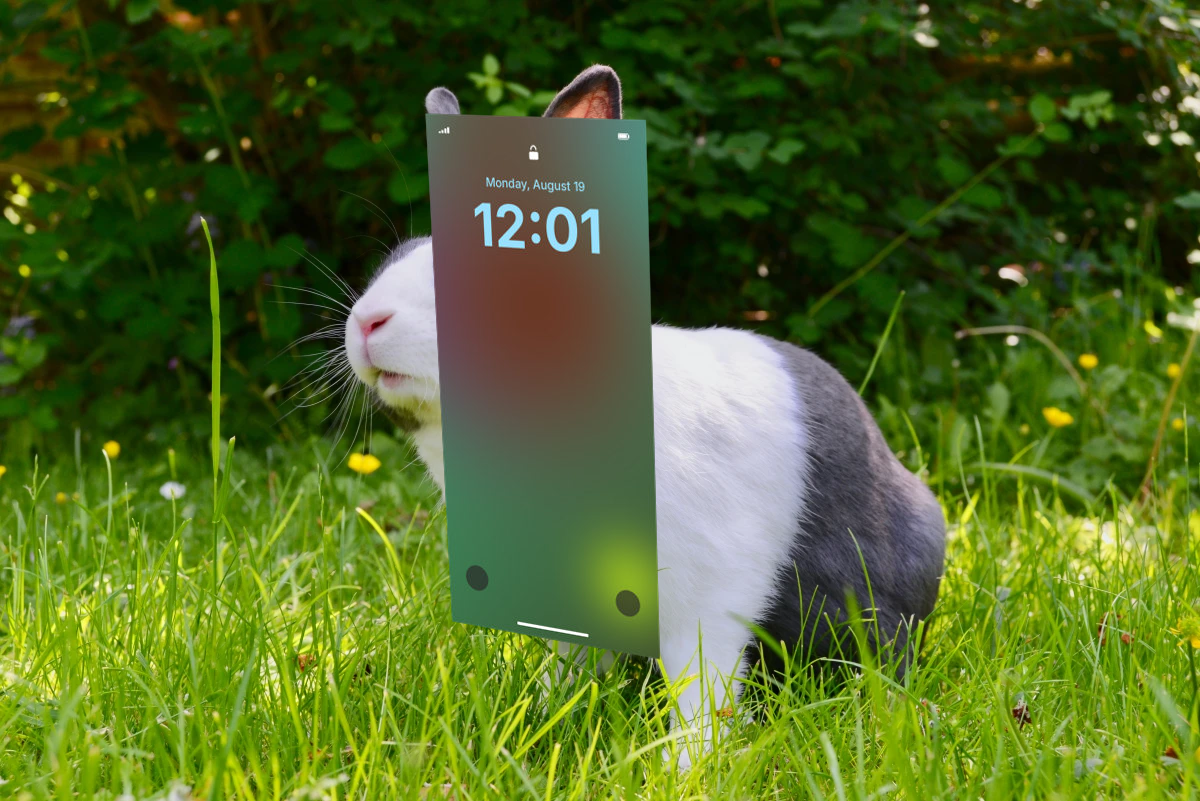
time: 12:01
